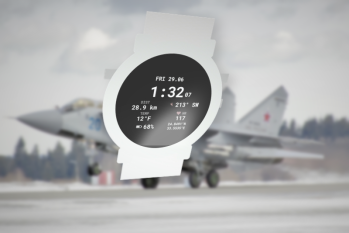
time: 1:32
